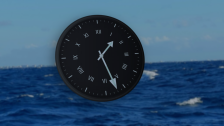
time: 1:27
